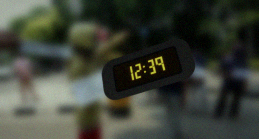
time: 12:39
